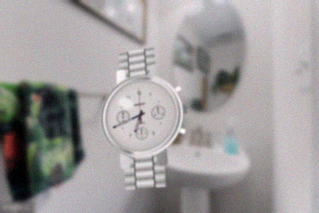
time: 6:42
